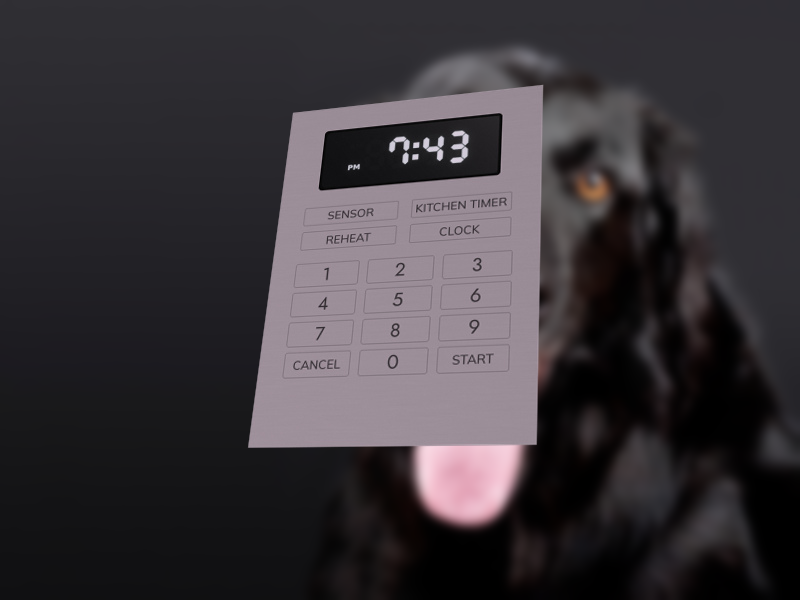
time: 7:43
